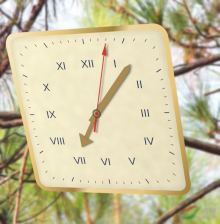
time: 7:07:03
